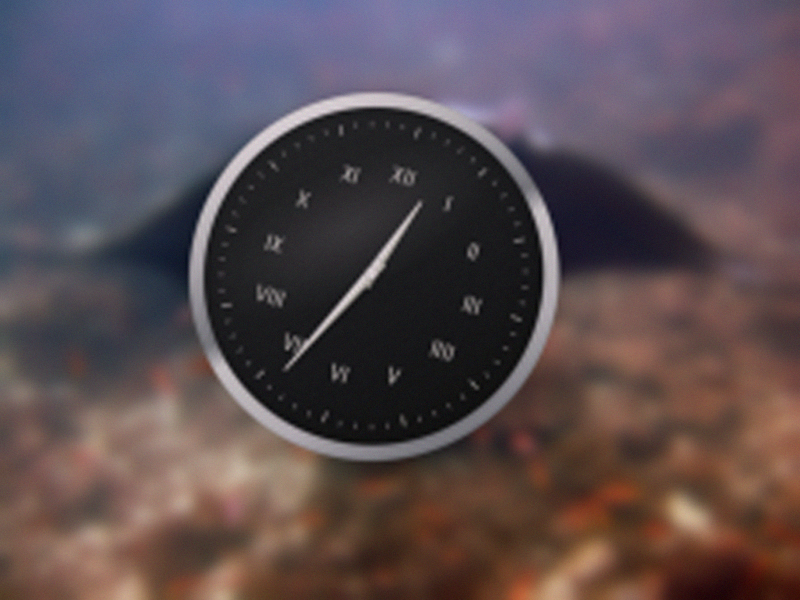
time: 12:34
